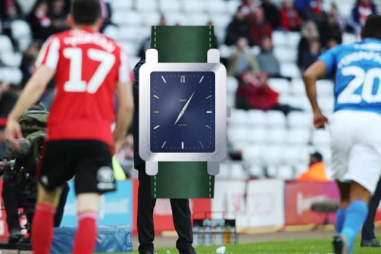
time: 7:05
